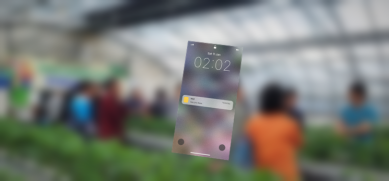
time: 2:02
